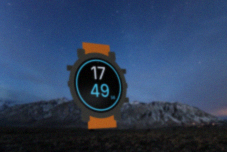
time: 17:49
